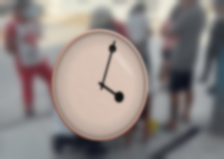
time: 4:03
